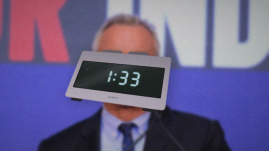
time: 1:33
